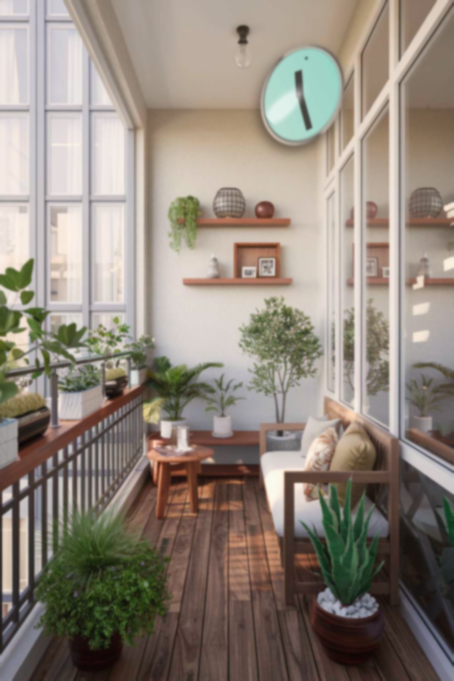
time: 11:25
